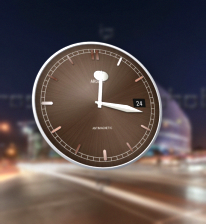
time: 12:17
